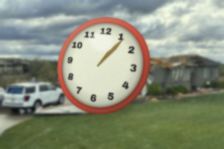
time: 1:06
